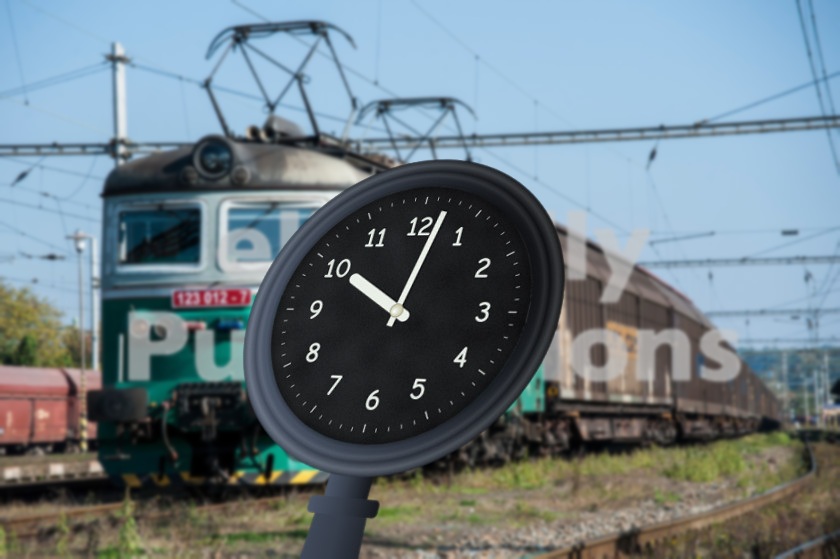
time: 10:02
